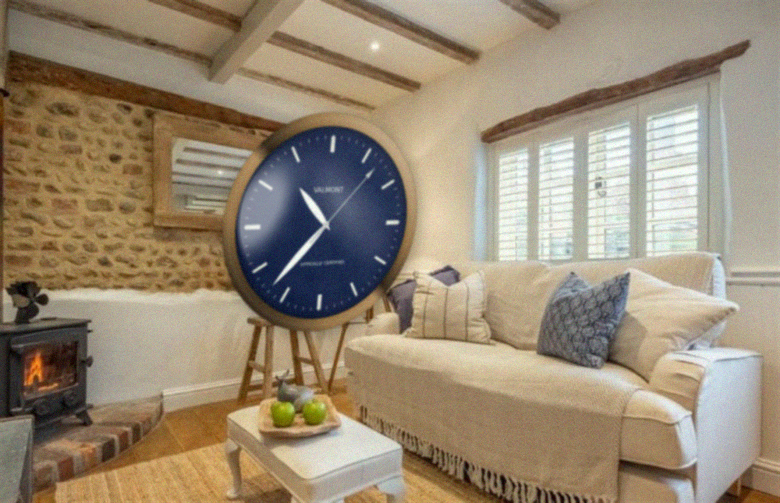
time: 10:37:07
